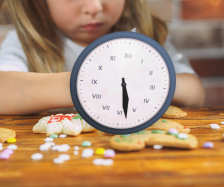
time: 5:28
